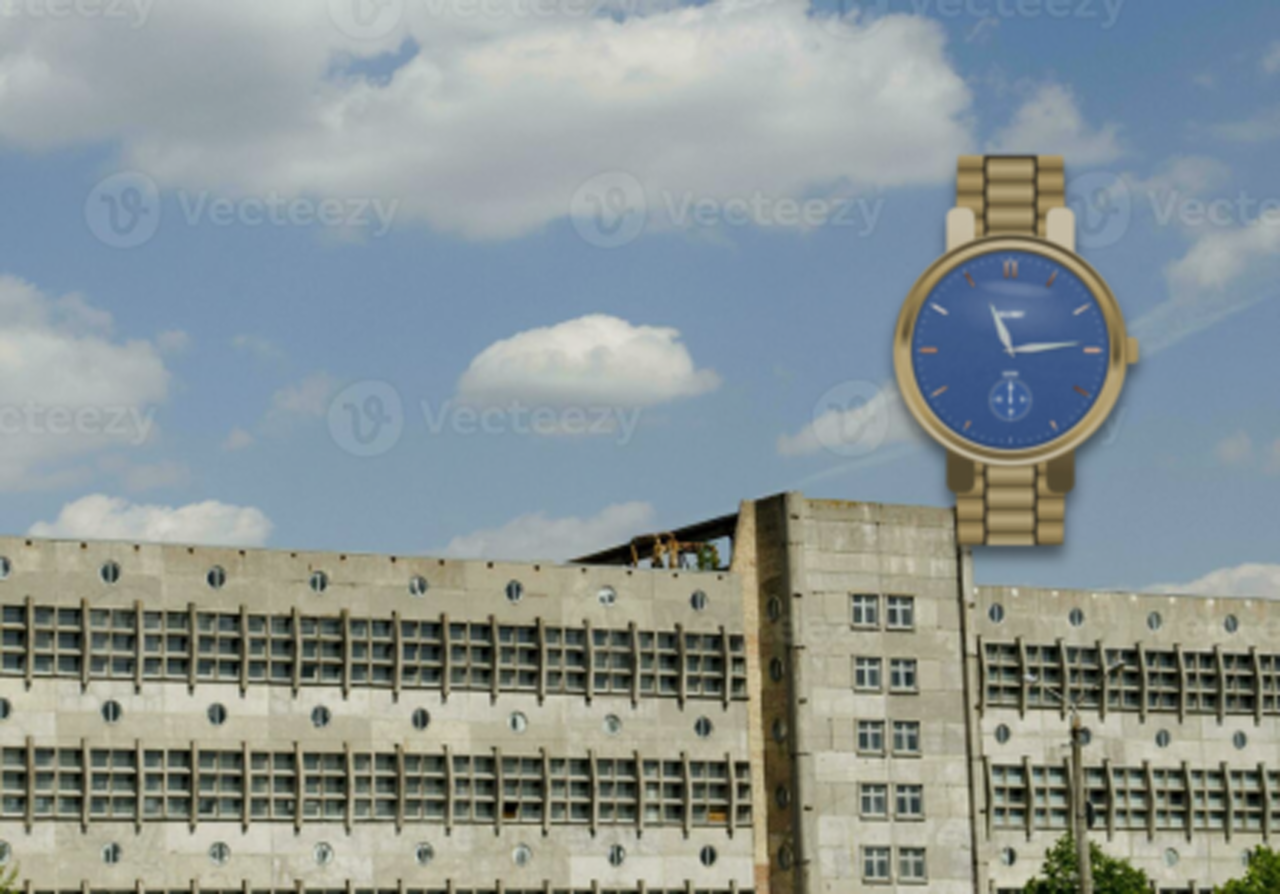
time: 11:14
